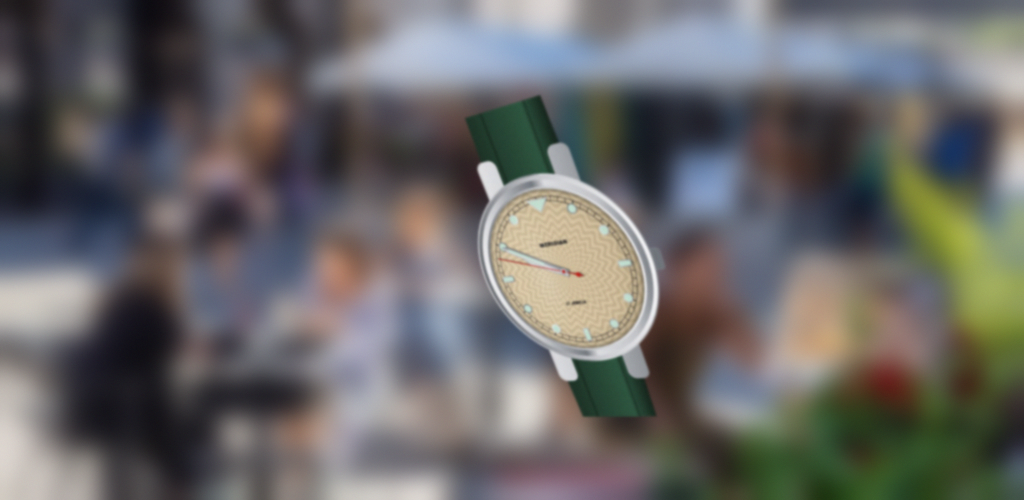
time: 9:49:48
